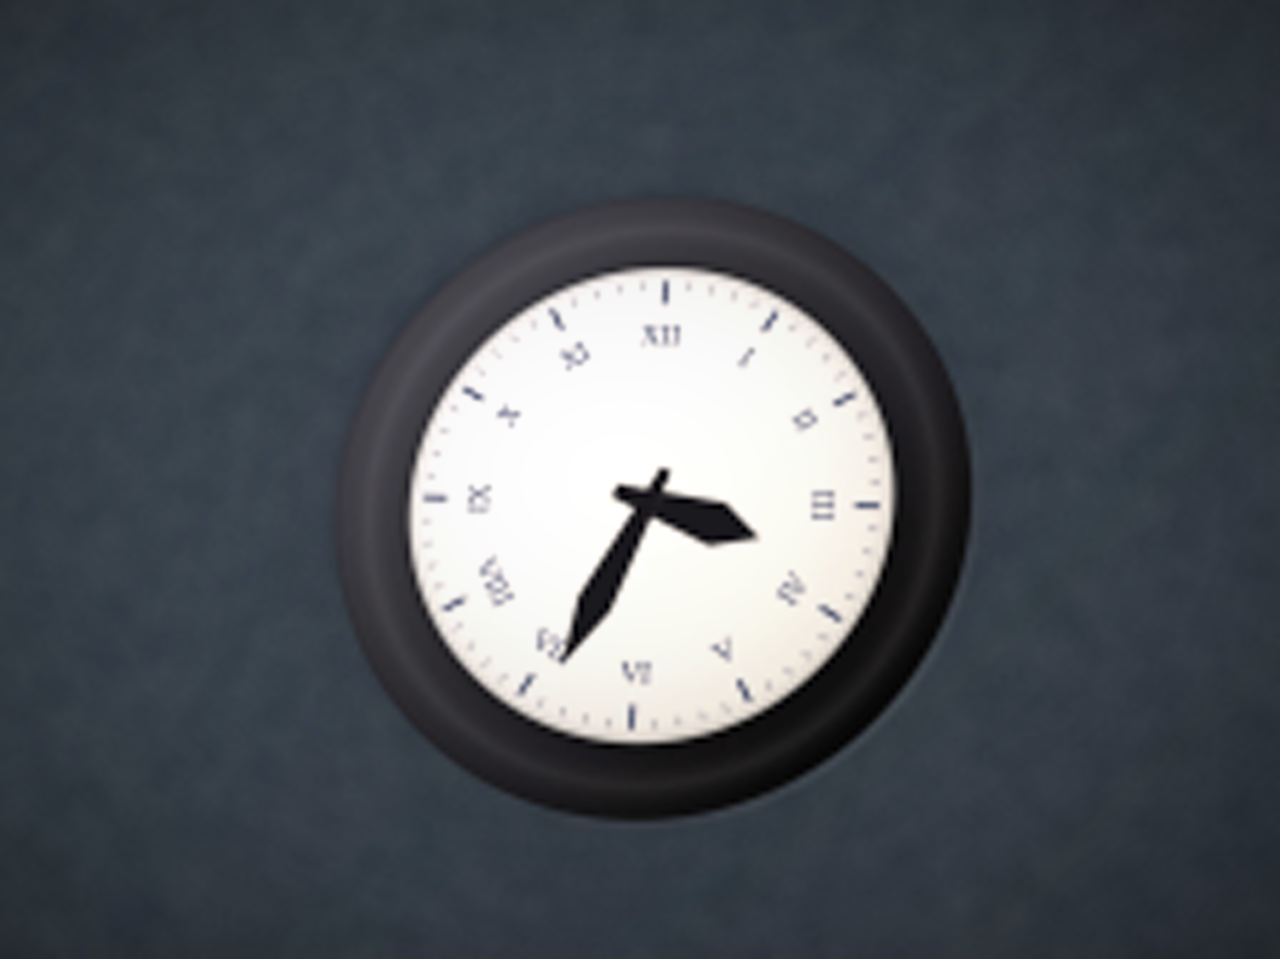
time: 3:34
